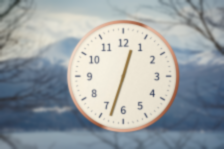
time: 12:33
